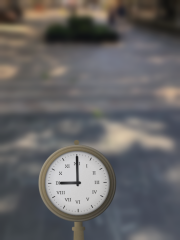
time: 9:00
